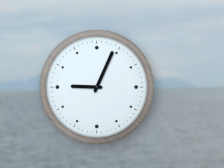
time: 9:04
